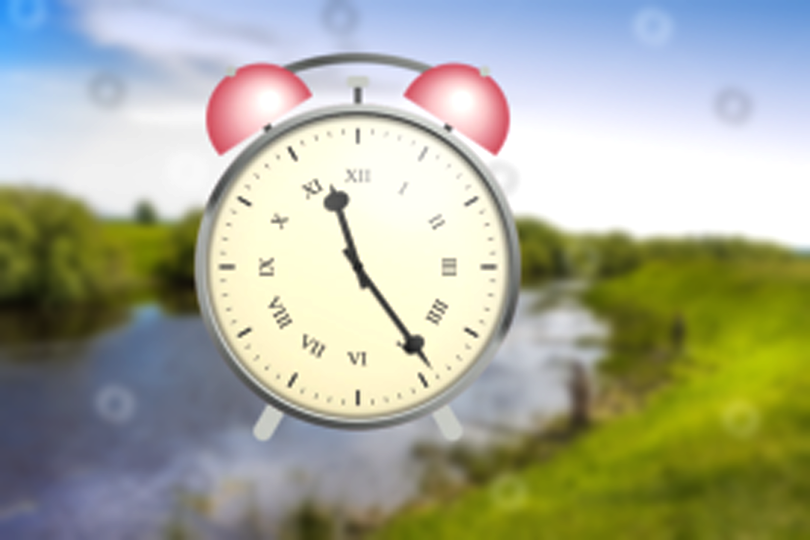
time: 11:24
